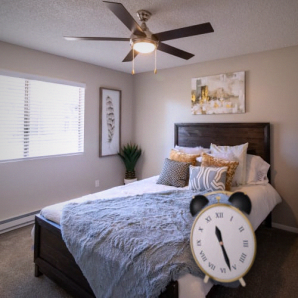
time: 11:27
